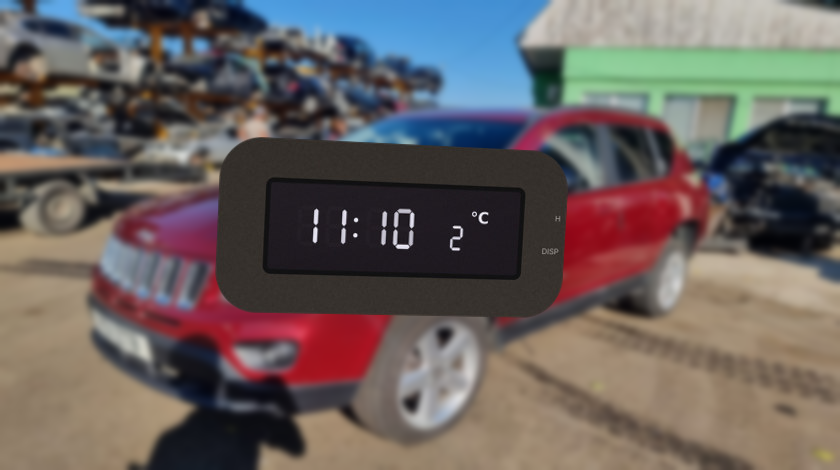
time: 11:10
